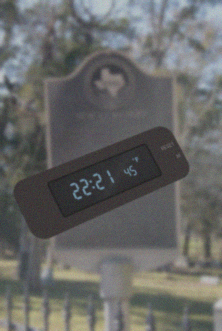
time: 22:21
